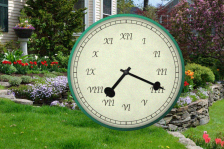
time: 7:19
